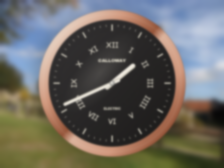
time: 1:41
